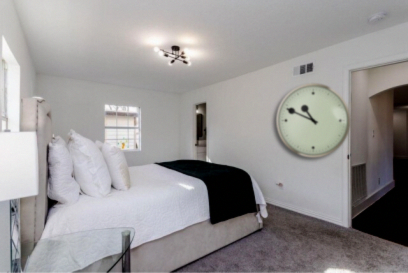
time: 10:49
